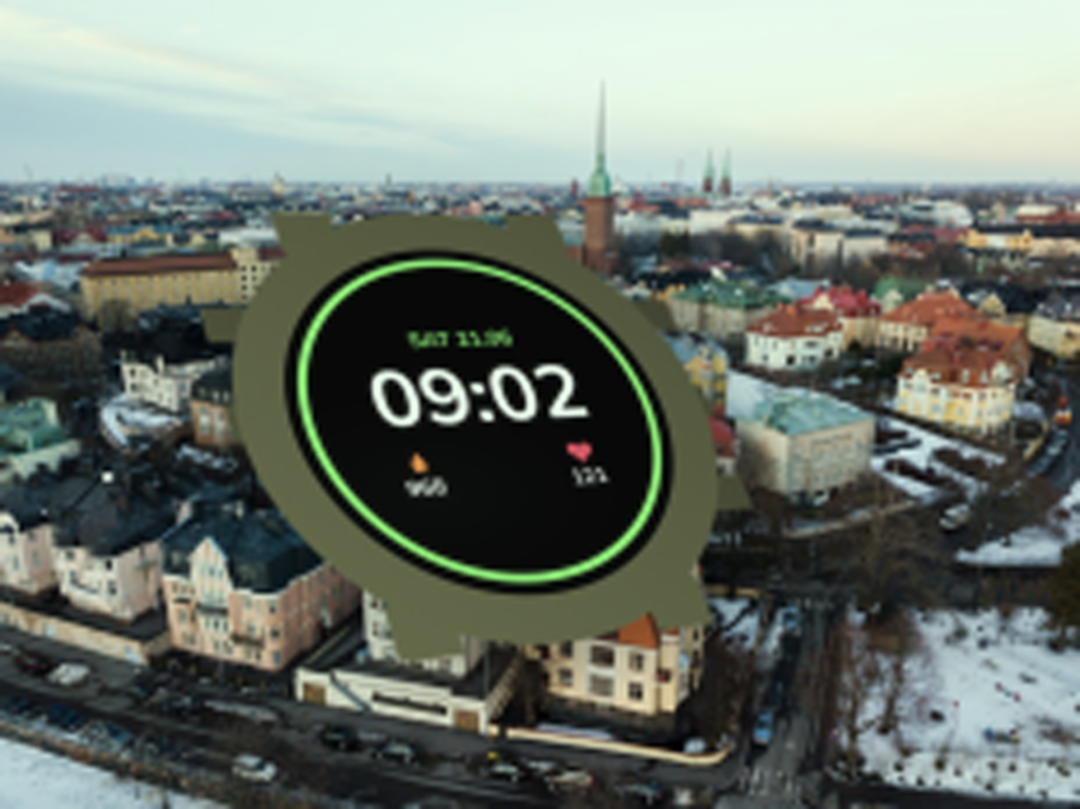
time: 9:02
